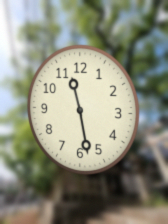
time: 11:28
